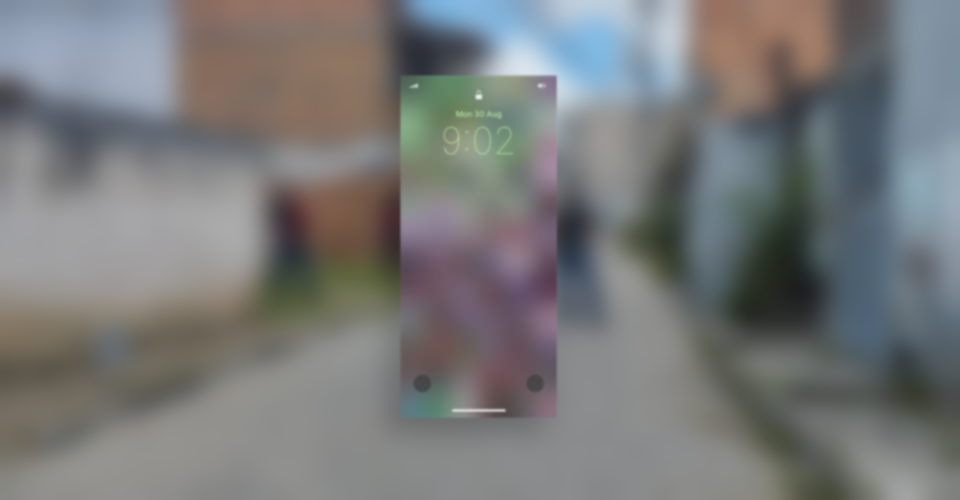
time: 9:02
